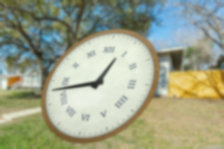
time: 12:43
